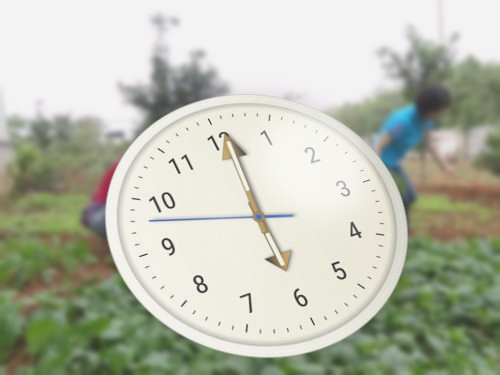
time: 6:00:48
